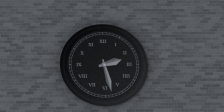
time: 2:28
